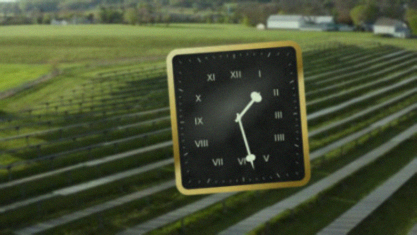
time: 1:28
